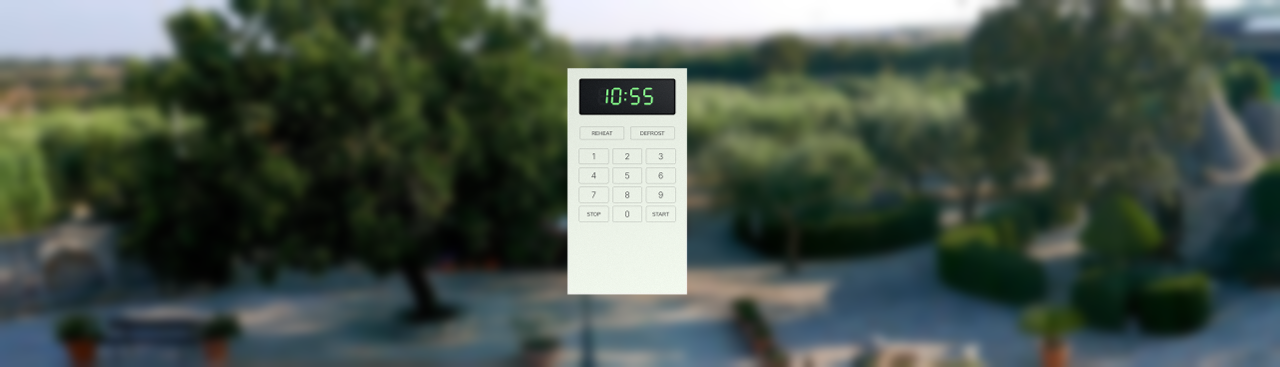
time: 10:55
